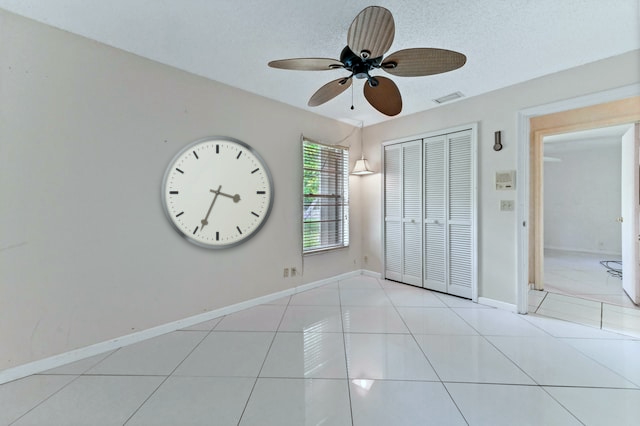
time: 3:34
